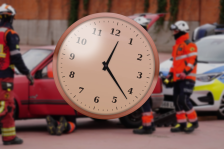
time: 12:22
